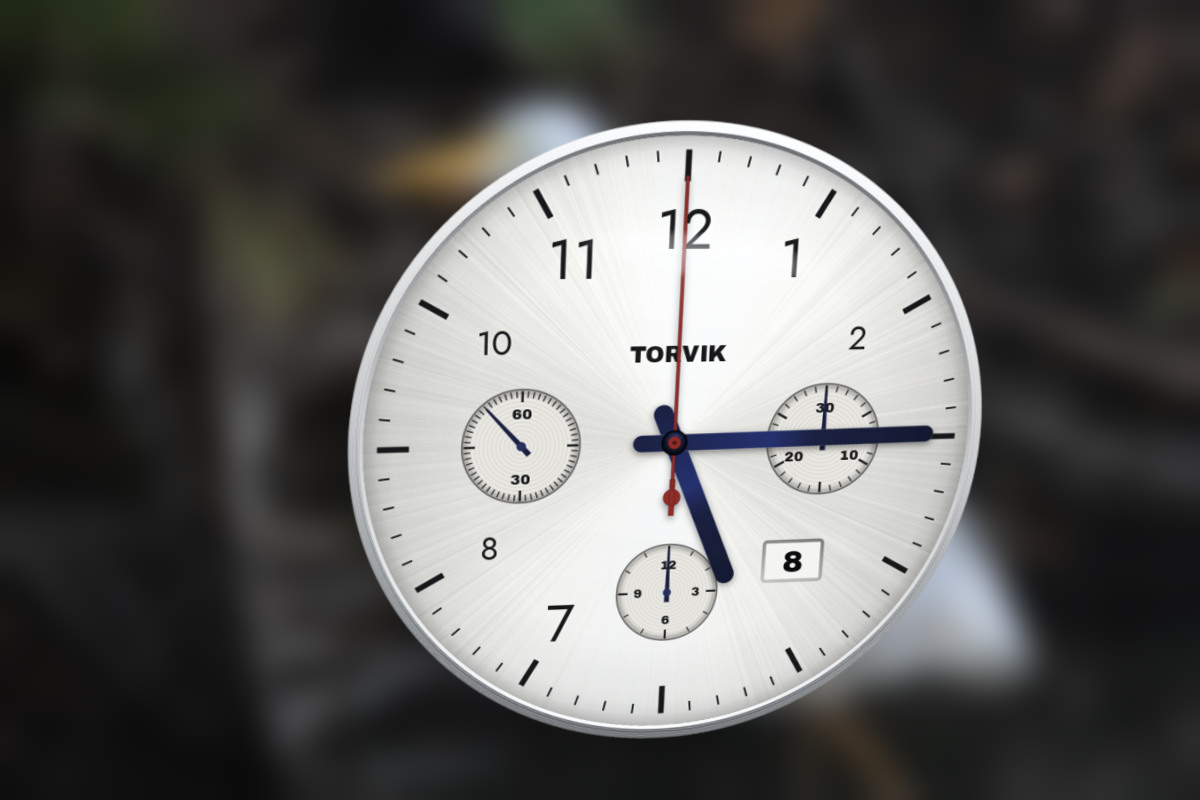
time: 5:14:53
